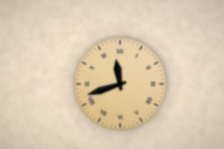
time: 11:42
